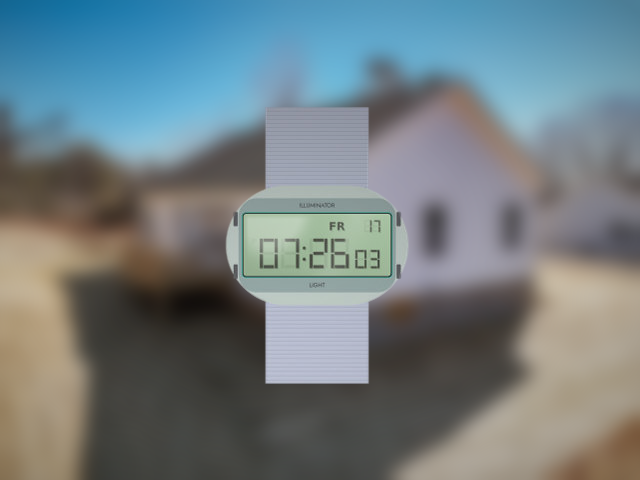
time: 7:26:03
